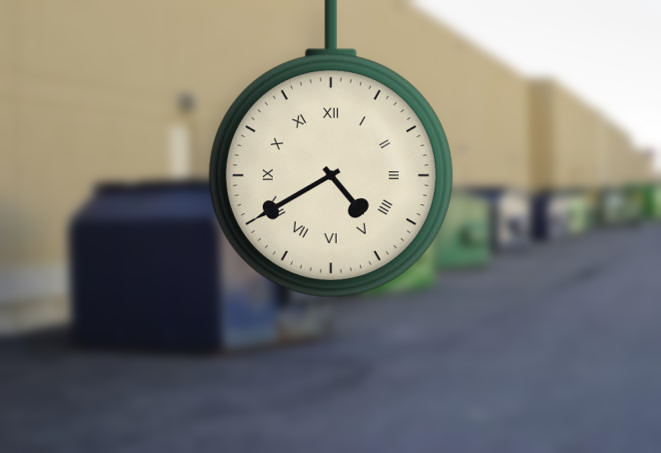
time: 4:40
